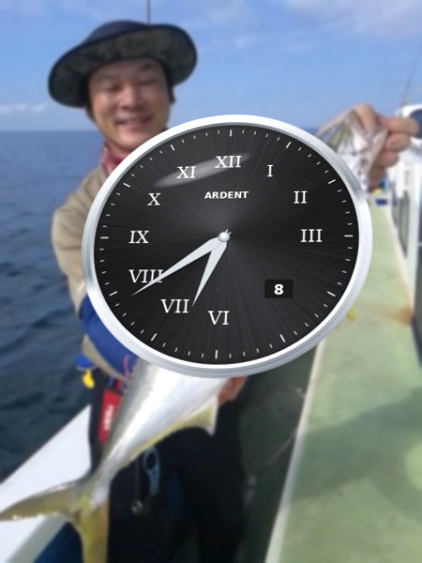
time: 6:39
